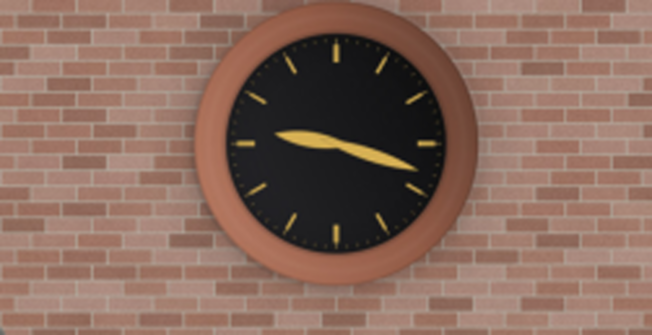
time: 9:18
